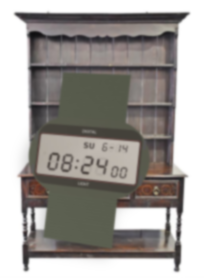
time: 8:24:00
